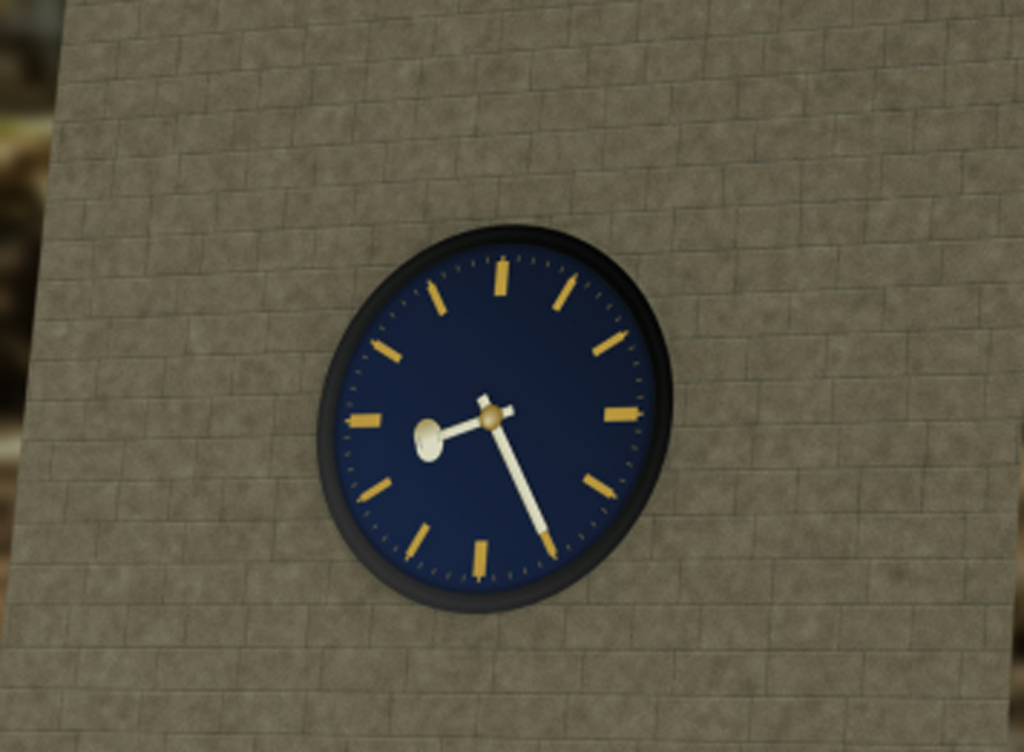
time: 8:25
